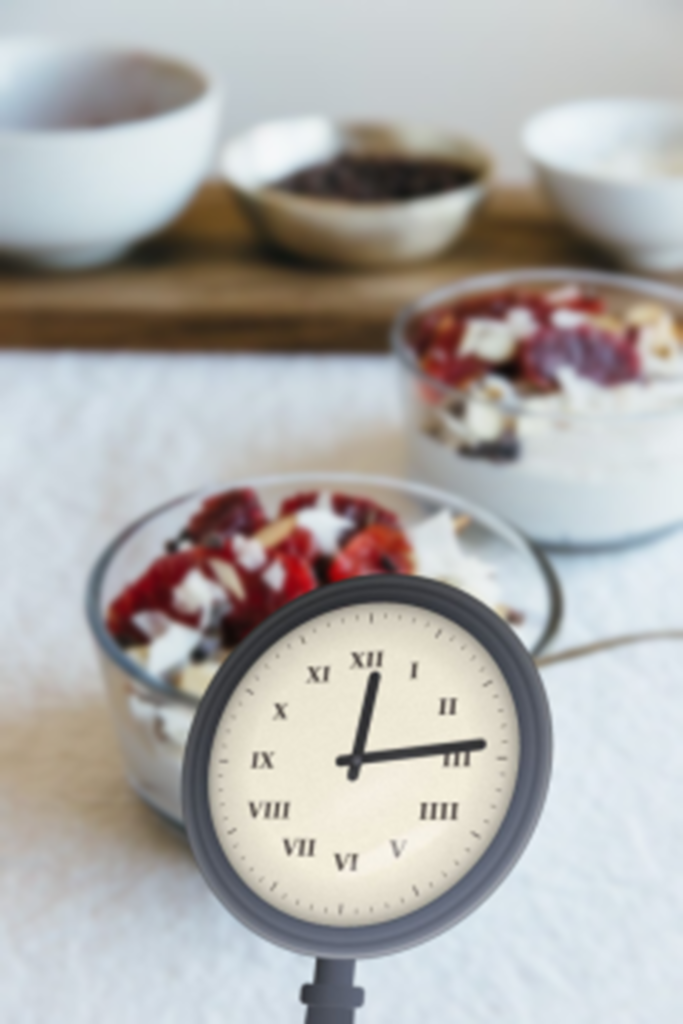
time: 12:14
